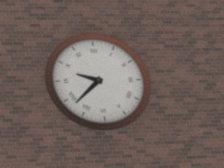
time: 9:38
